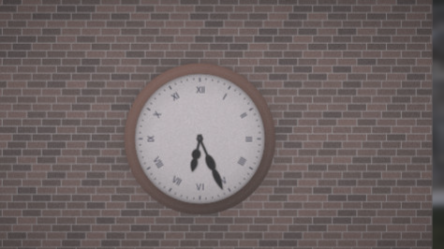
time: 6:26
